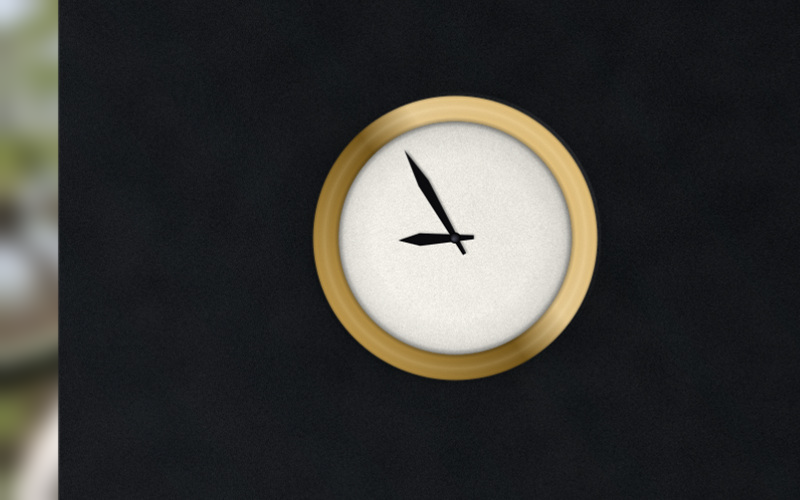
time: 8:55
